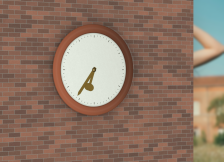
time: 6:36
